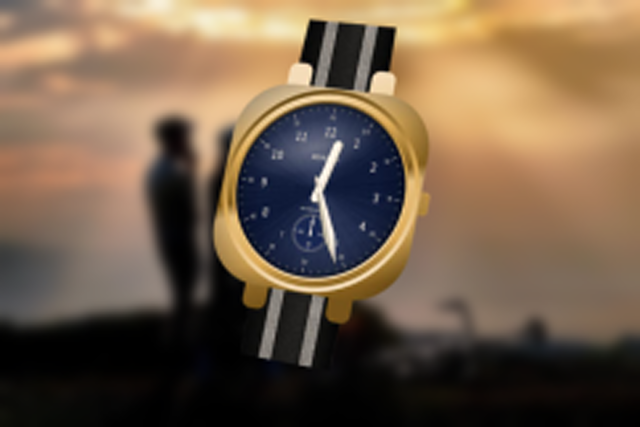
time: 12:26
